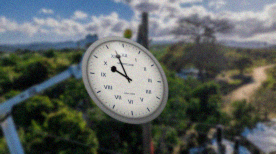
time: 9:57
